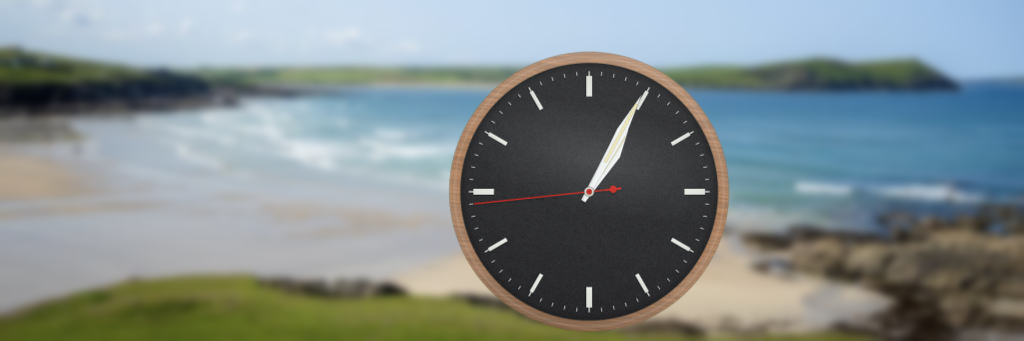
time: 1:04:44
